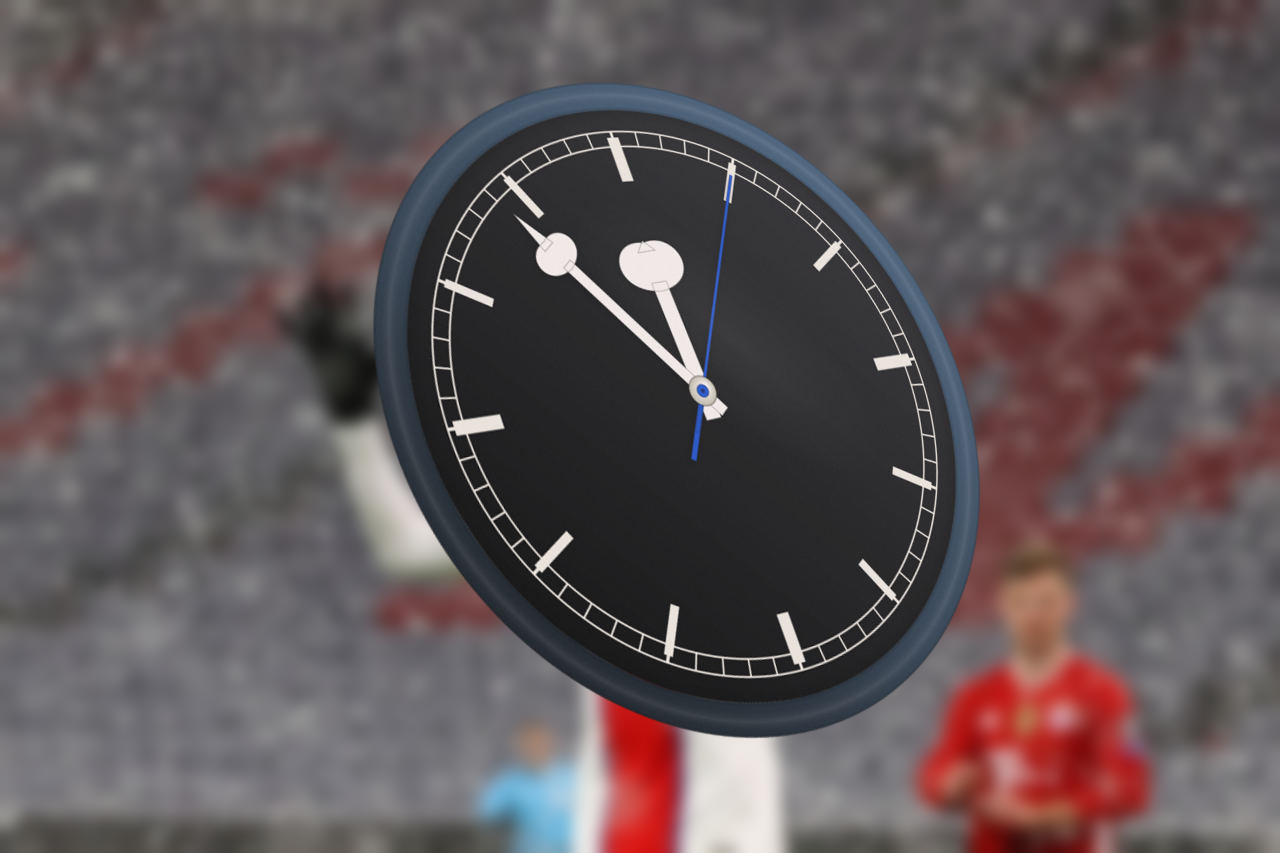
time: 11:54:05
